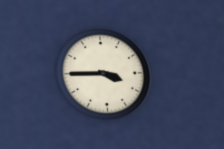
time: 3:45
